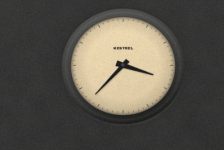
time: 3:37
